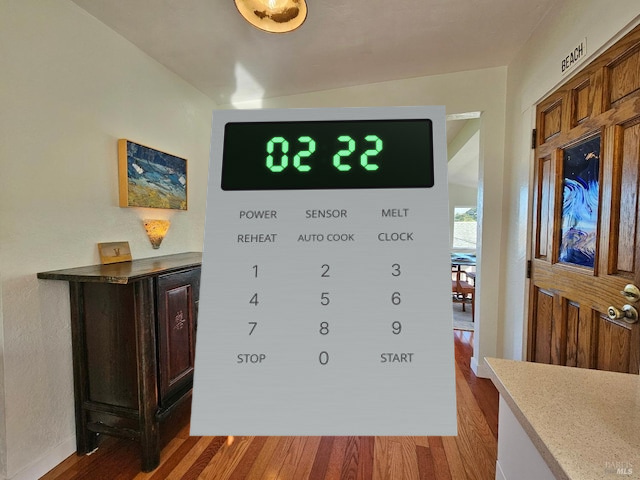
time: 2:22
